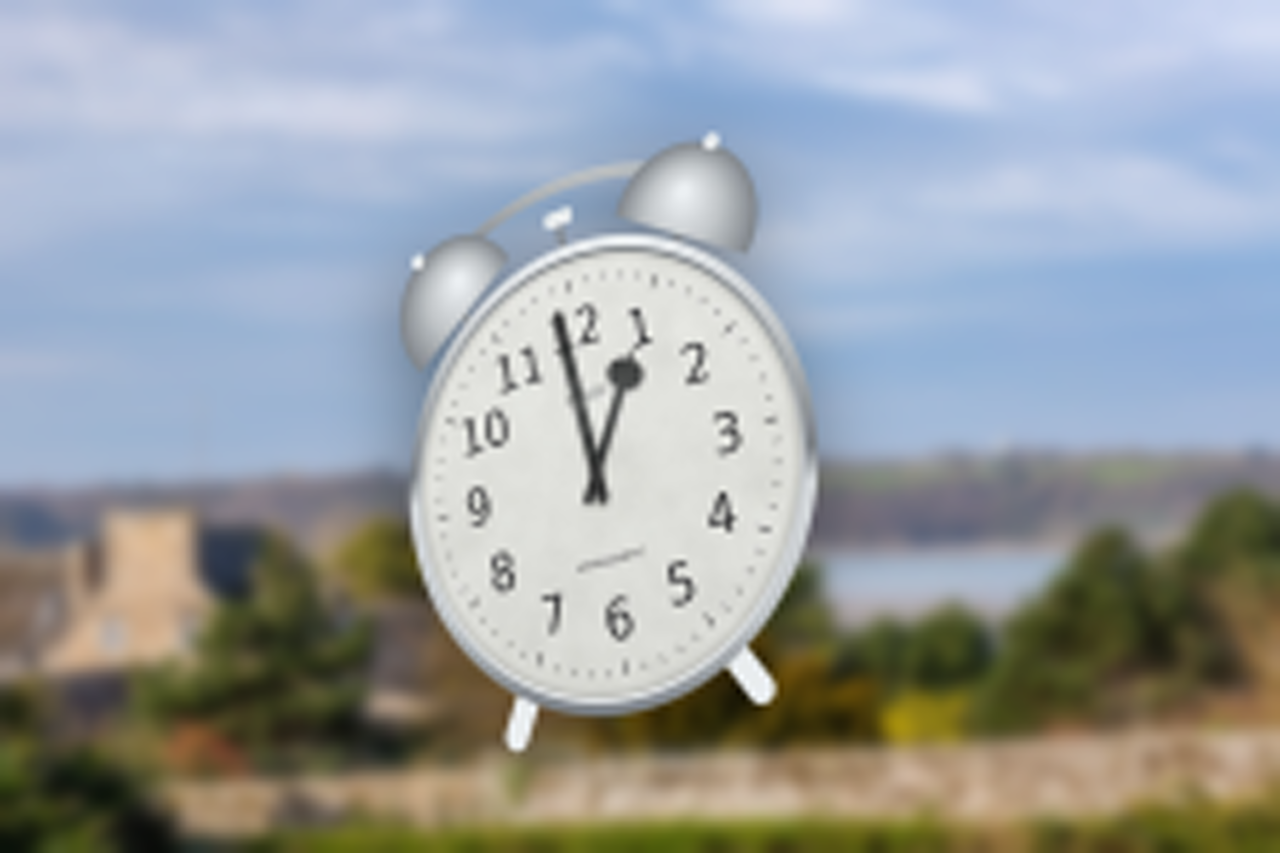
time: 12:59
